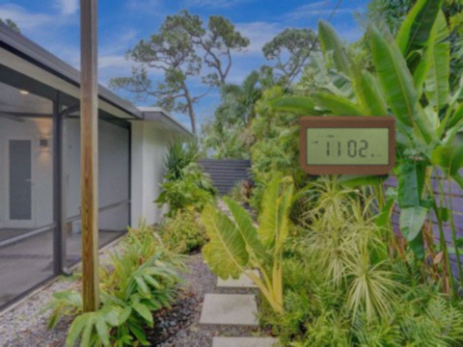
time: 11:02
